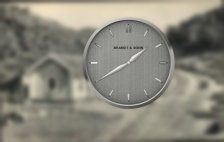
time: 1:40
